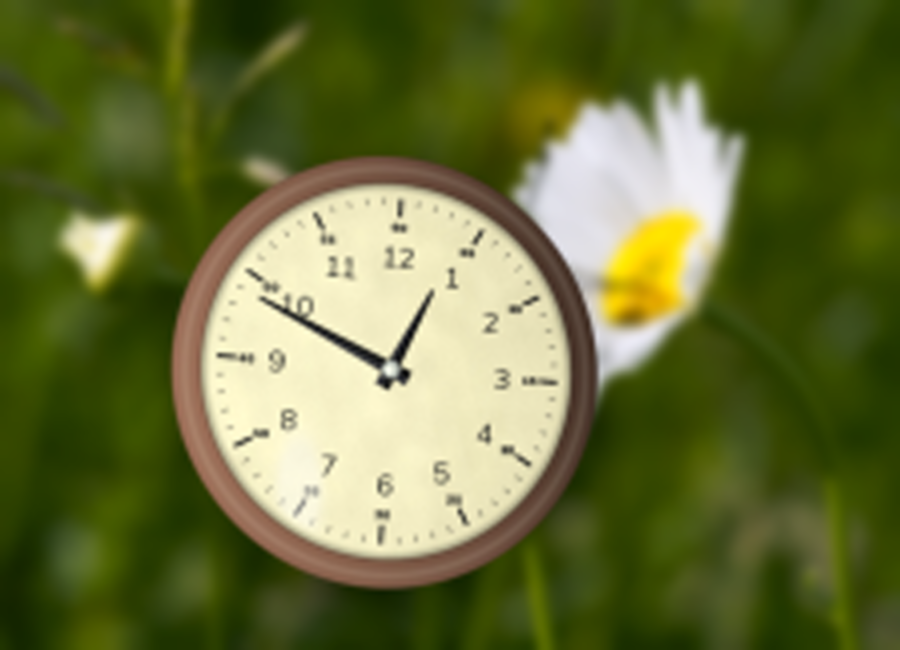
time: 12:49
